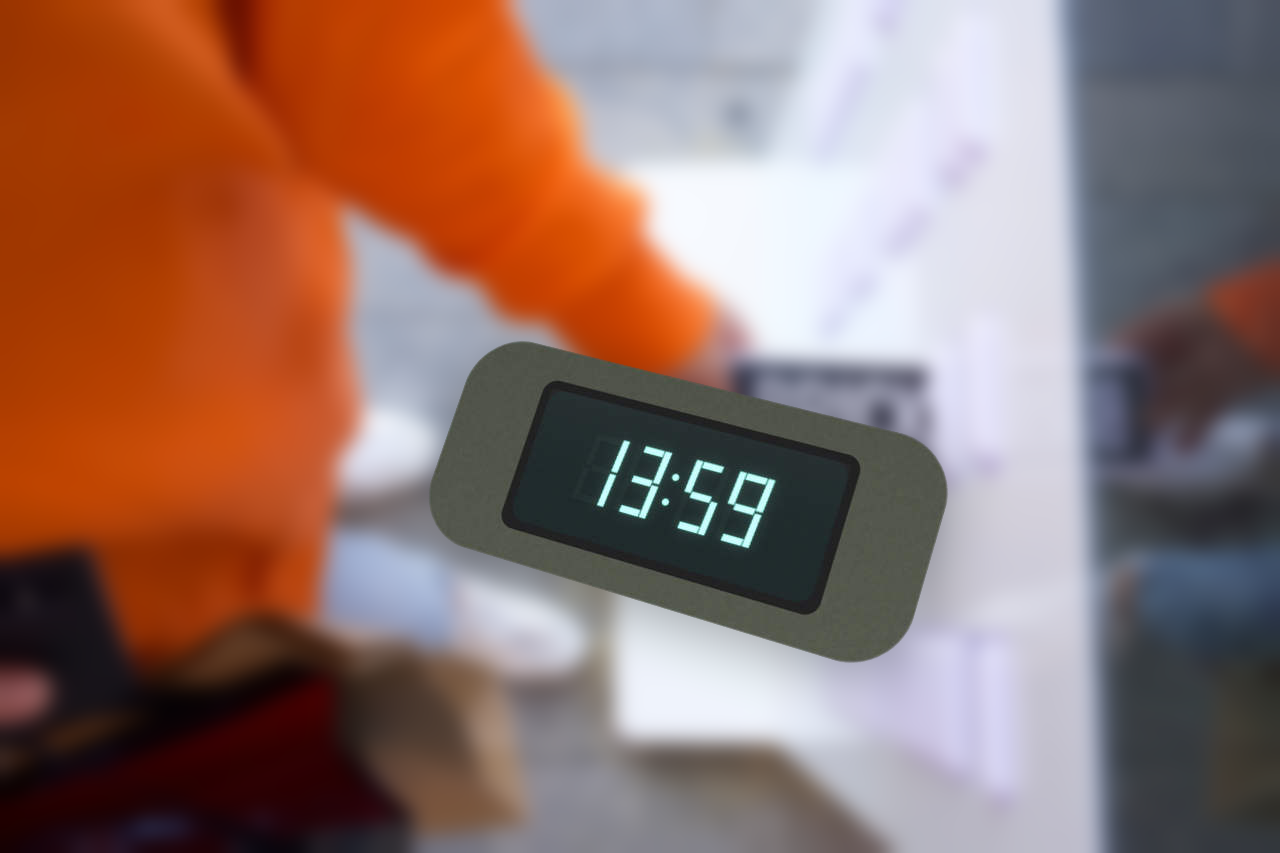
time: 13:59
